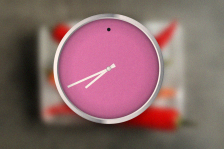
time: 7:41
